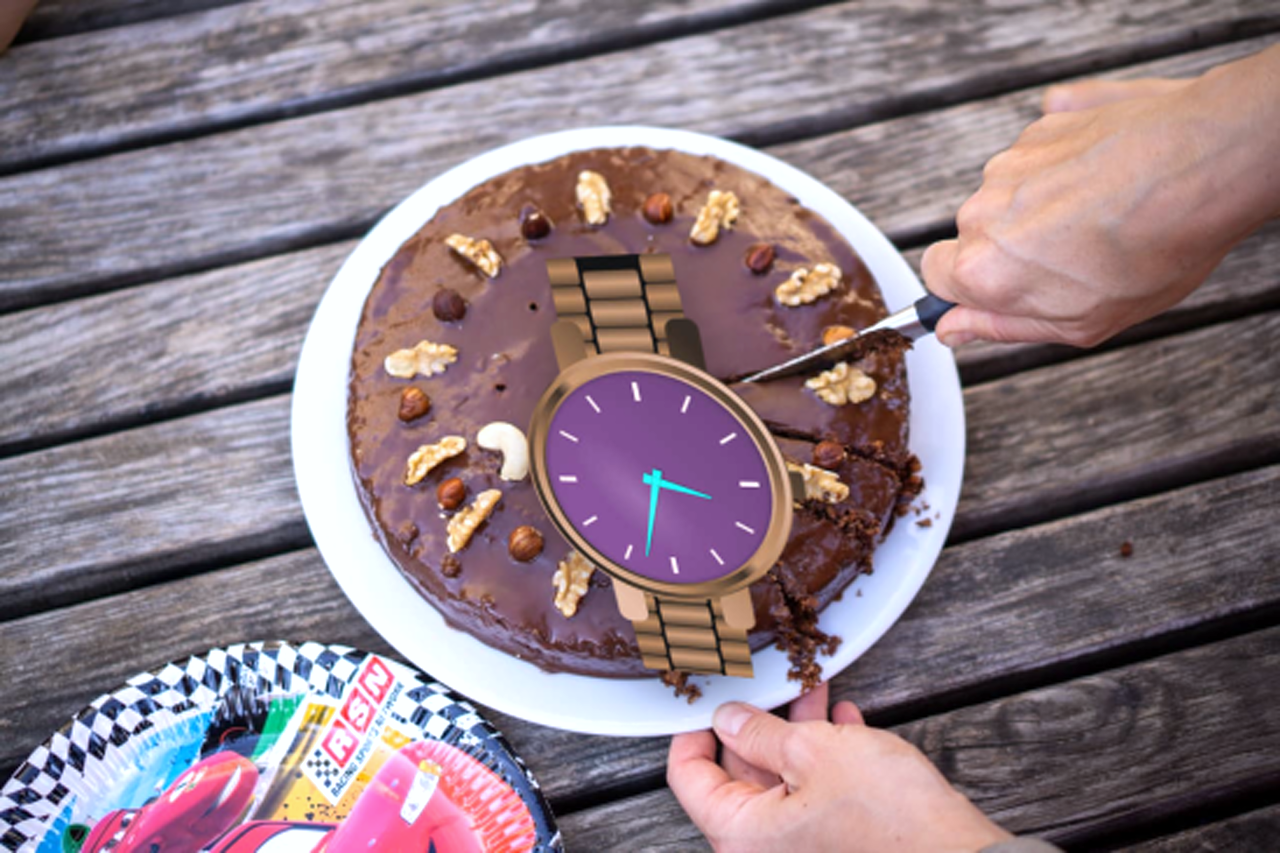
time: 3:33
